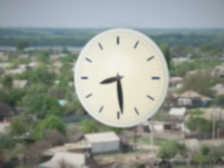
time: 8:29
